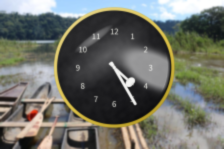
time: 4:25
